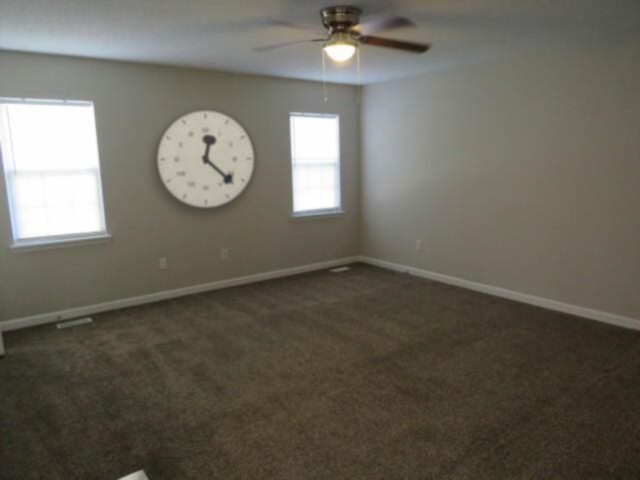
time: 12:22
